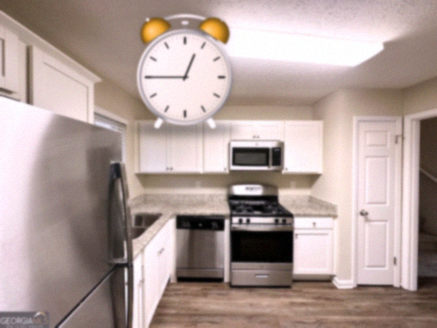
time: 12:45
